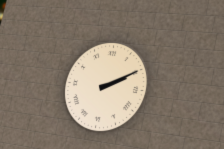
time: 2:10
